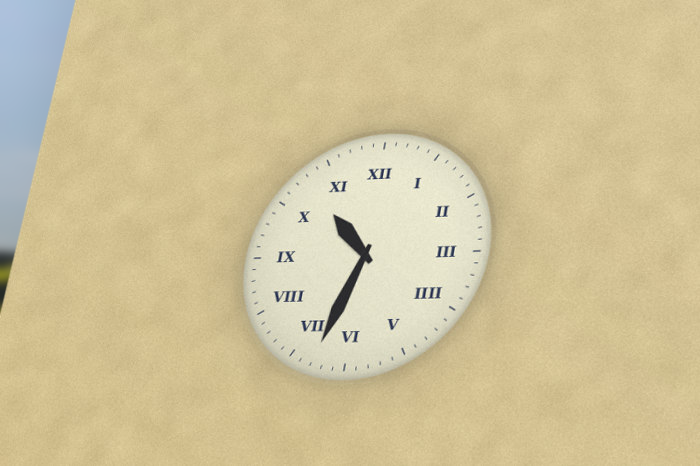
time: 10:33
